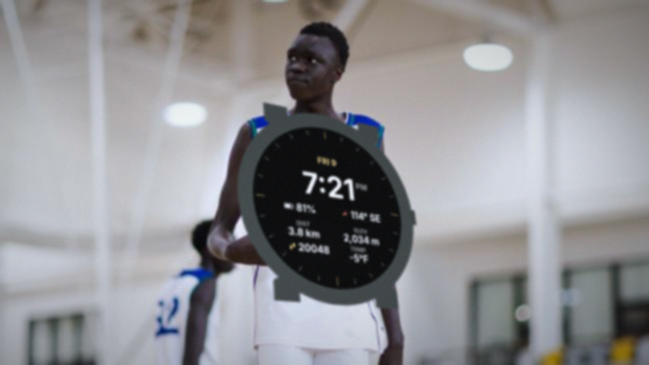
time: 7:21
